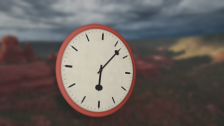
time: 6:07
